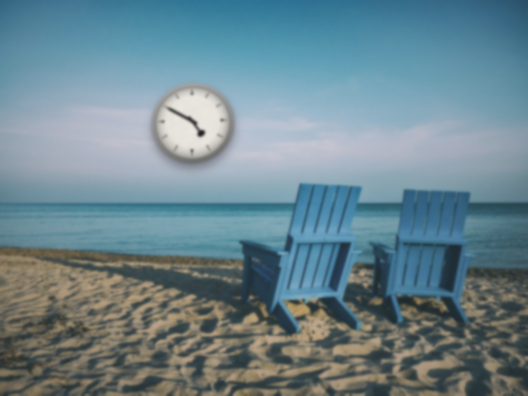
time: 4:50
